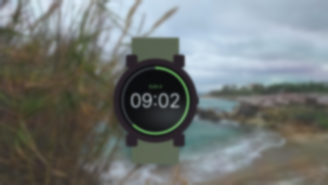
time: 9:02
